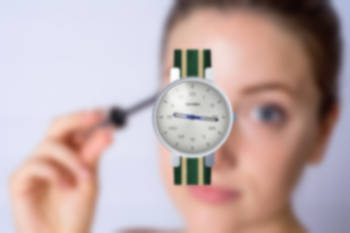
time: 9:16
